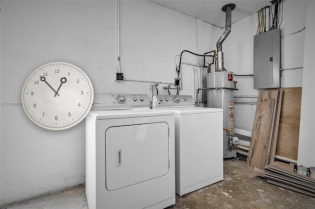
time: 12:53
